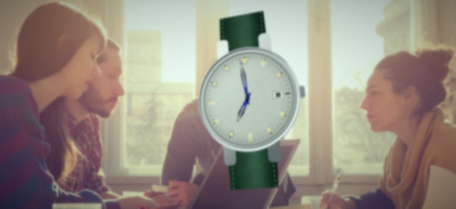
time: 6:59
